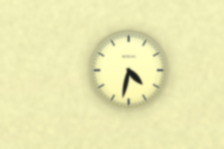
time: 4:32
